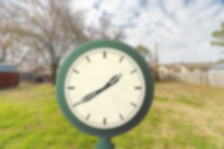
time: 1:40
